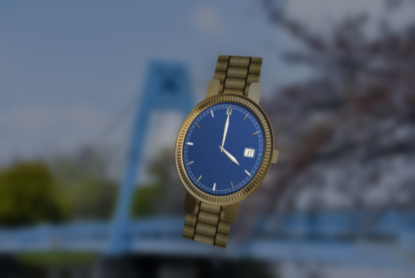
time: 4:00
